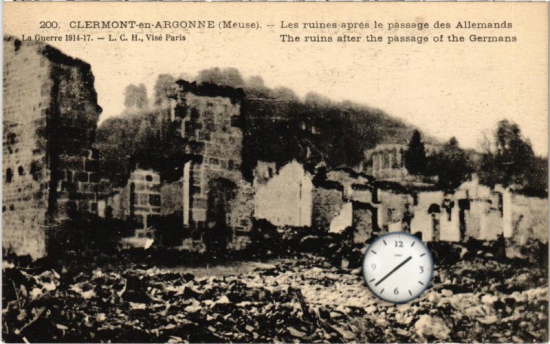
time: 1:38
